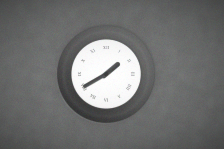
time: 1:40
